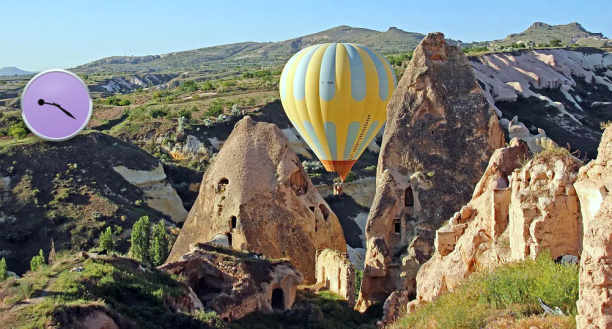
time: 9:21
